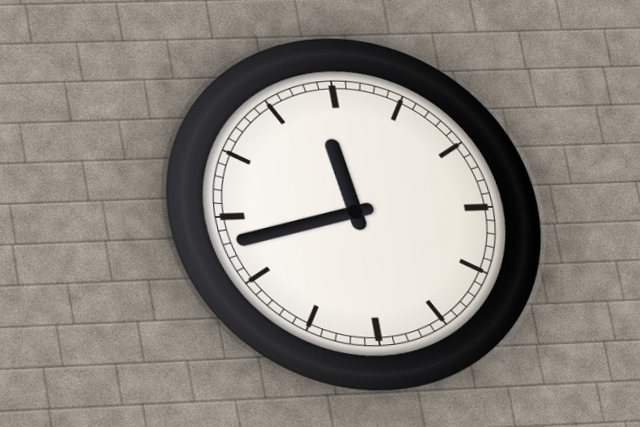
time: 11:43
